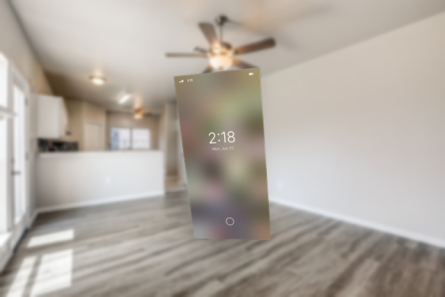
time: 2:18
